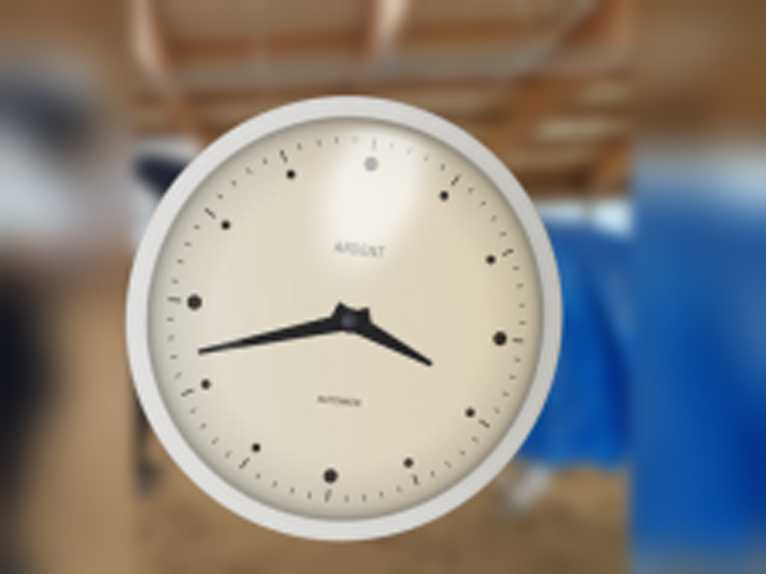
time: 3:42
